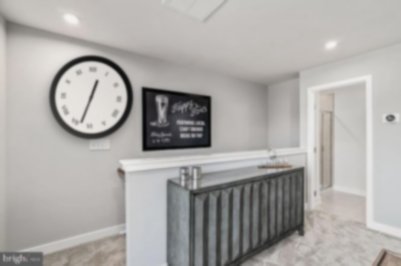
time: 12:33
